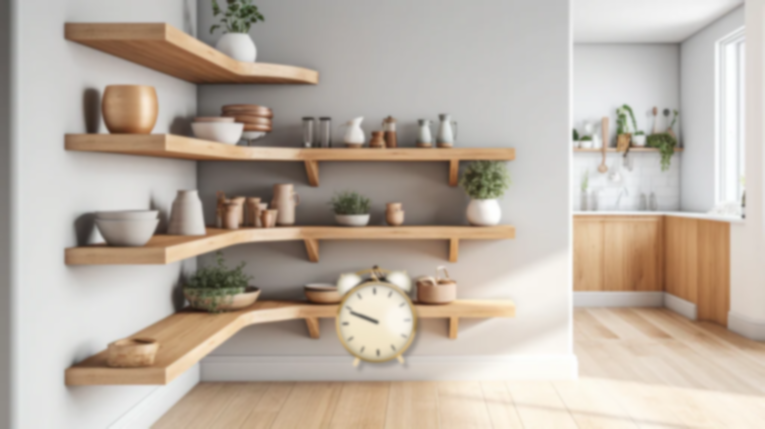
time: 9:49
